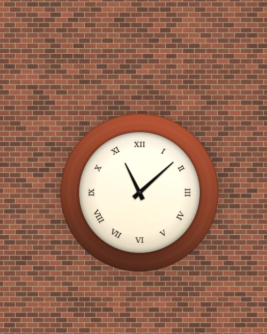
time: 11:08
